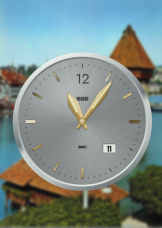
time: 11:06
